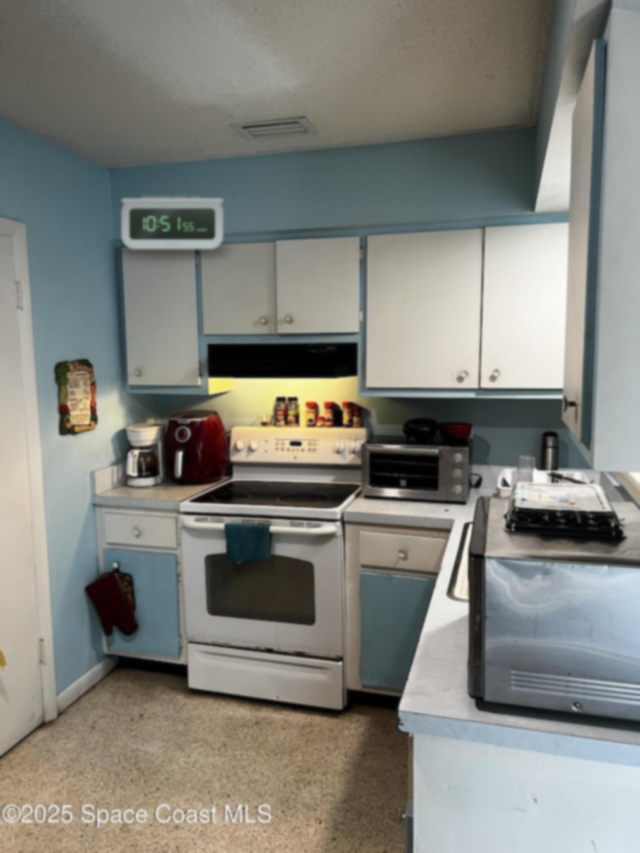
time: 10:51
